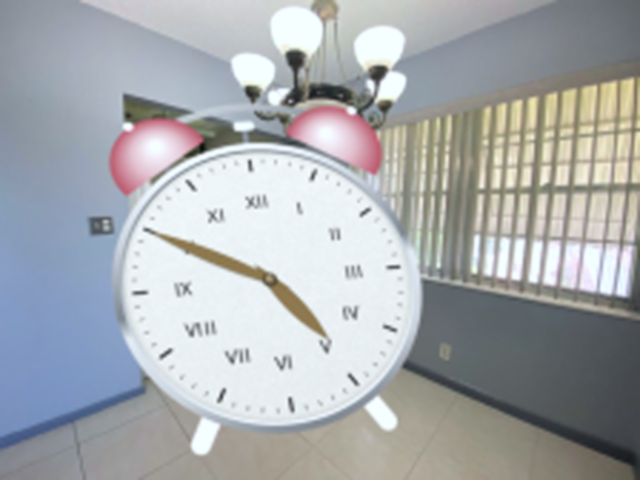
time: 4:50
